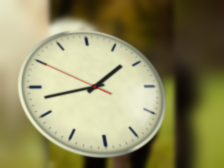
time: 1:42:50
